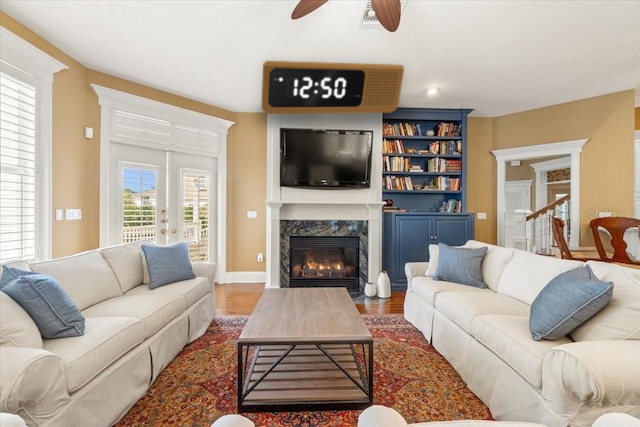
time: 12:50
